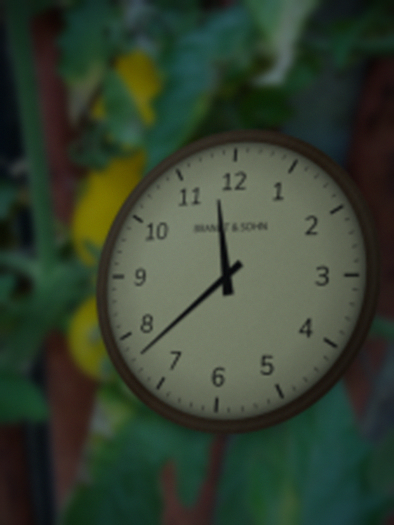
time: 11:38
